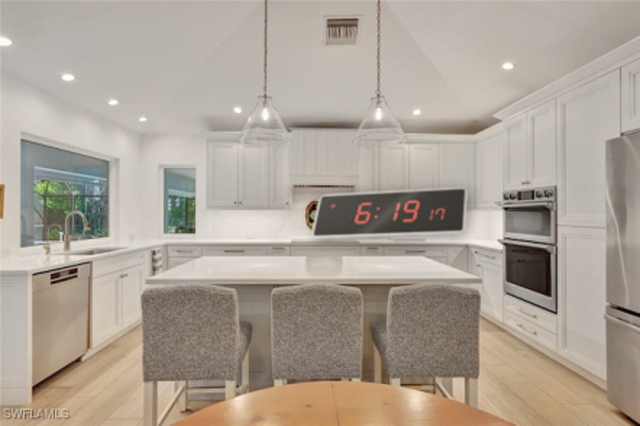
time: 6:19:17
